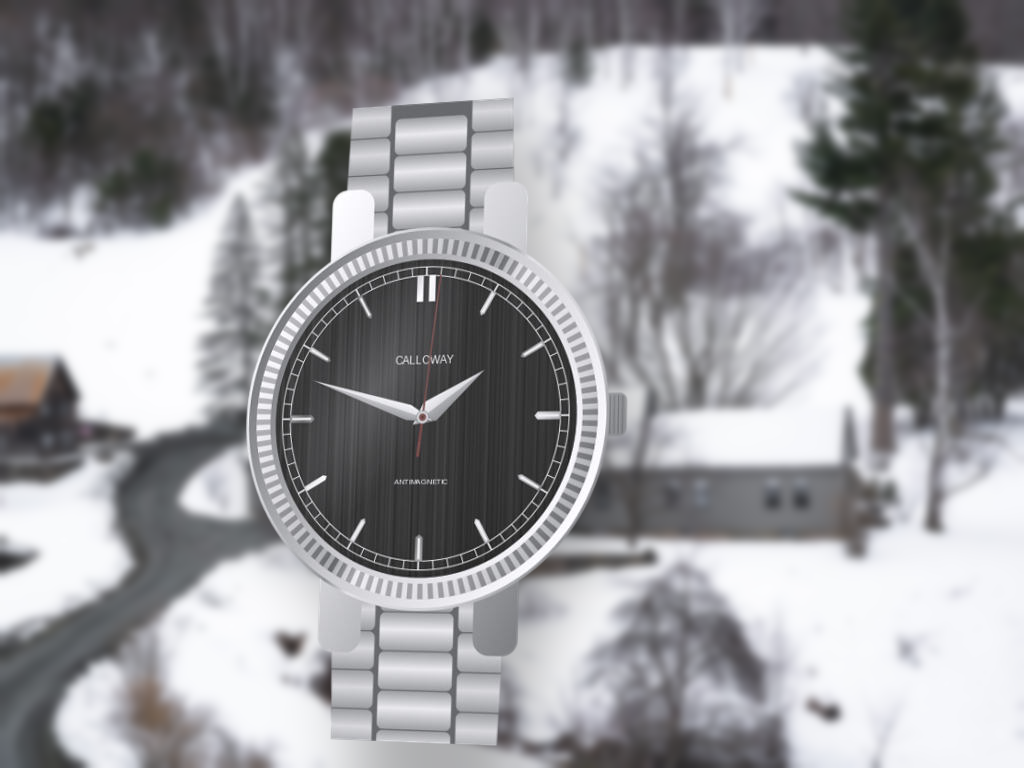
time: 1:48:01
